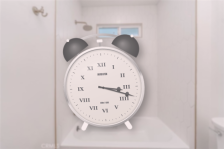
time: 3:18
